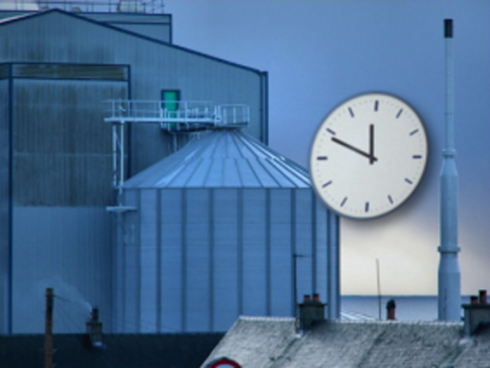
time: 11:49
